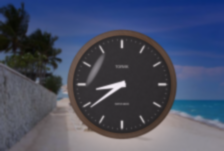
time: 8:39
